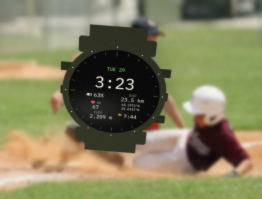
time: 3:23
